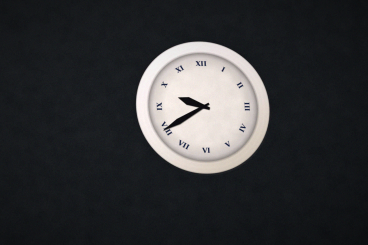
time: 9:40
